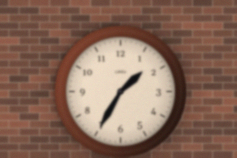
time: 1:35
